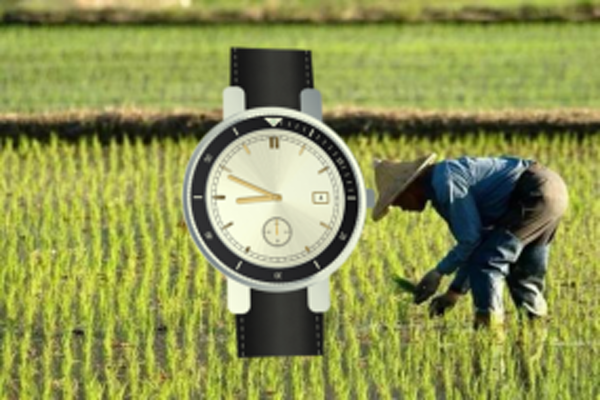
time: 8:49
